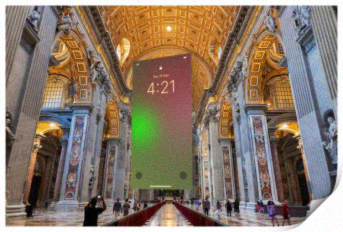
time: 4:21
